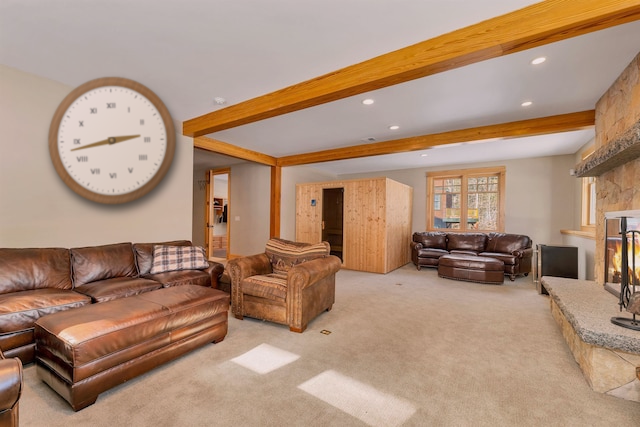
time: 2:43
